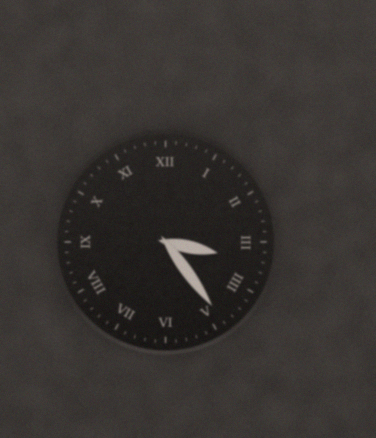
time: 3:24
